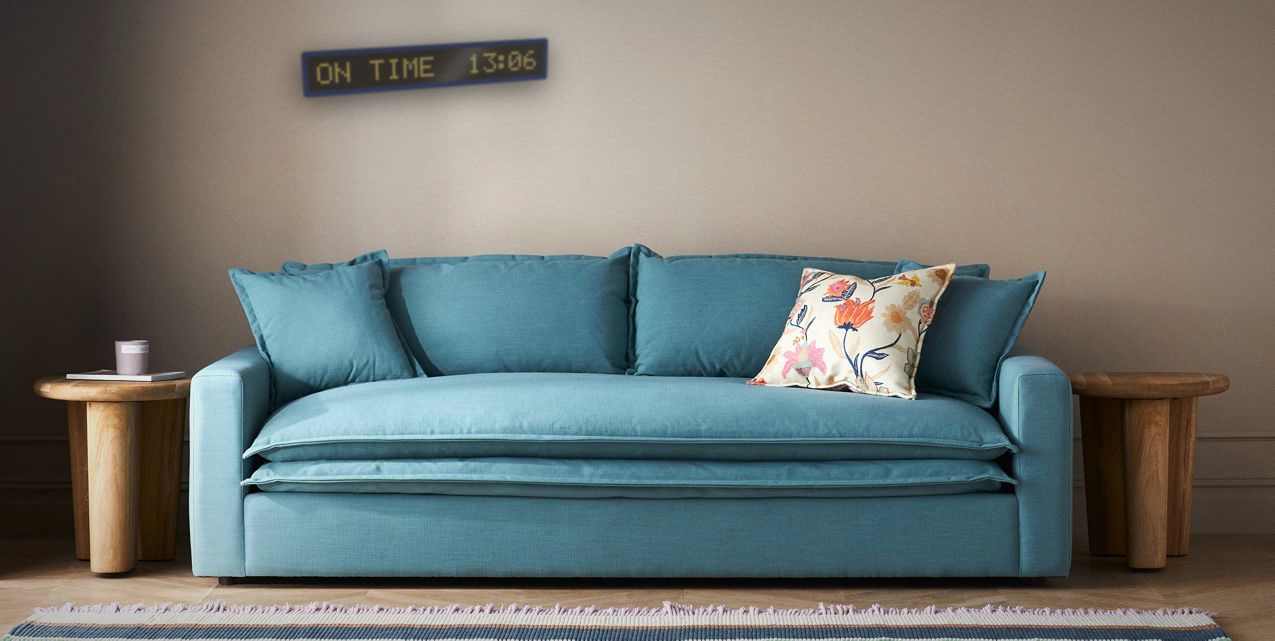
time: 13:06
